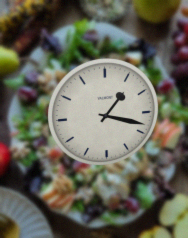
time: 1:18
